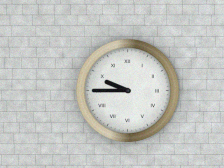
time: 9:45
